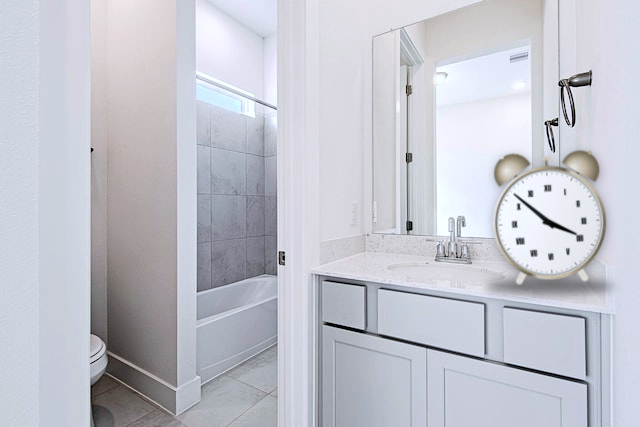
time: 3:52
